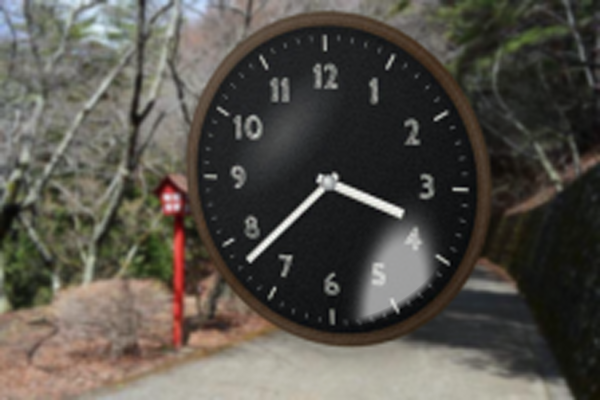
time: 3:38
